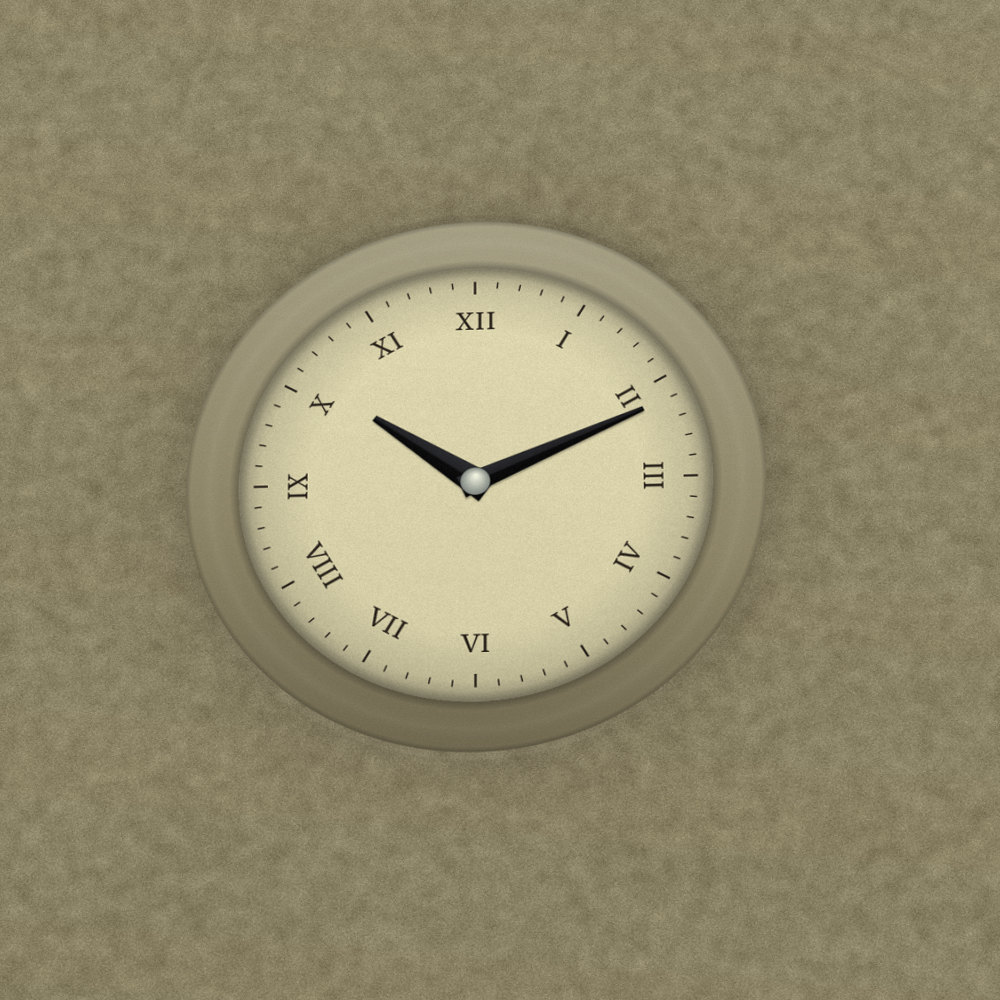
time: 10:11
